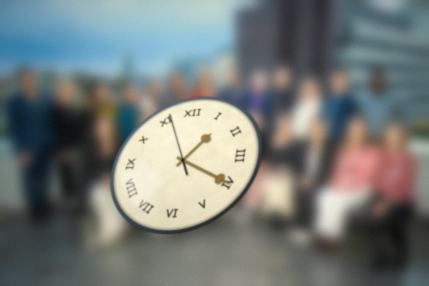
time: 1:19:56
